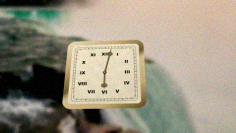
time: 6:02
